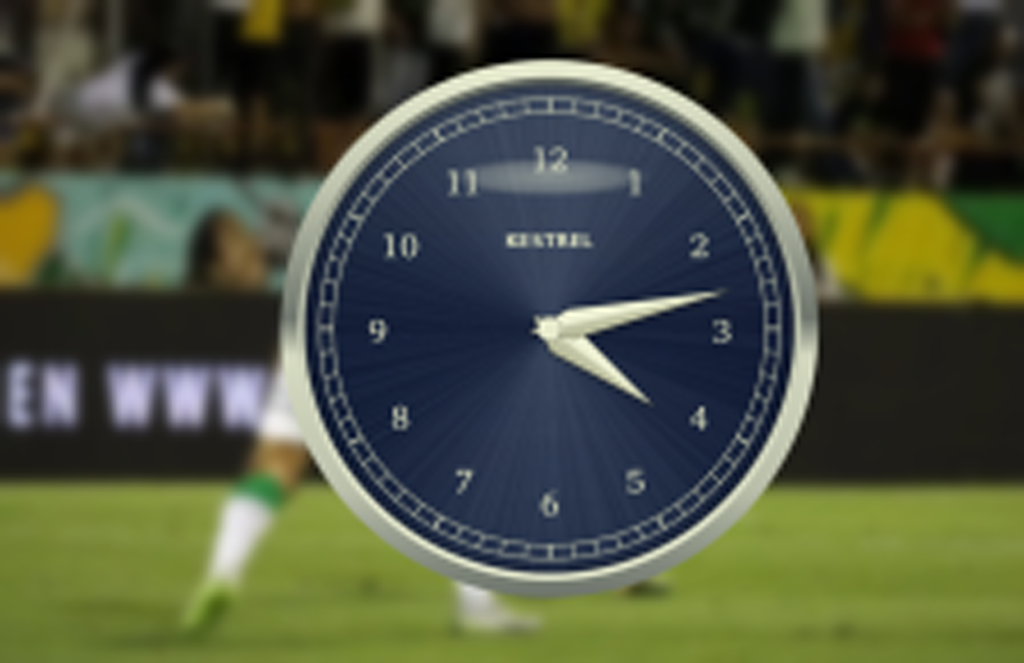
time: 4:13
